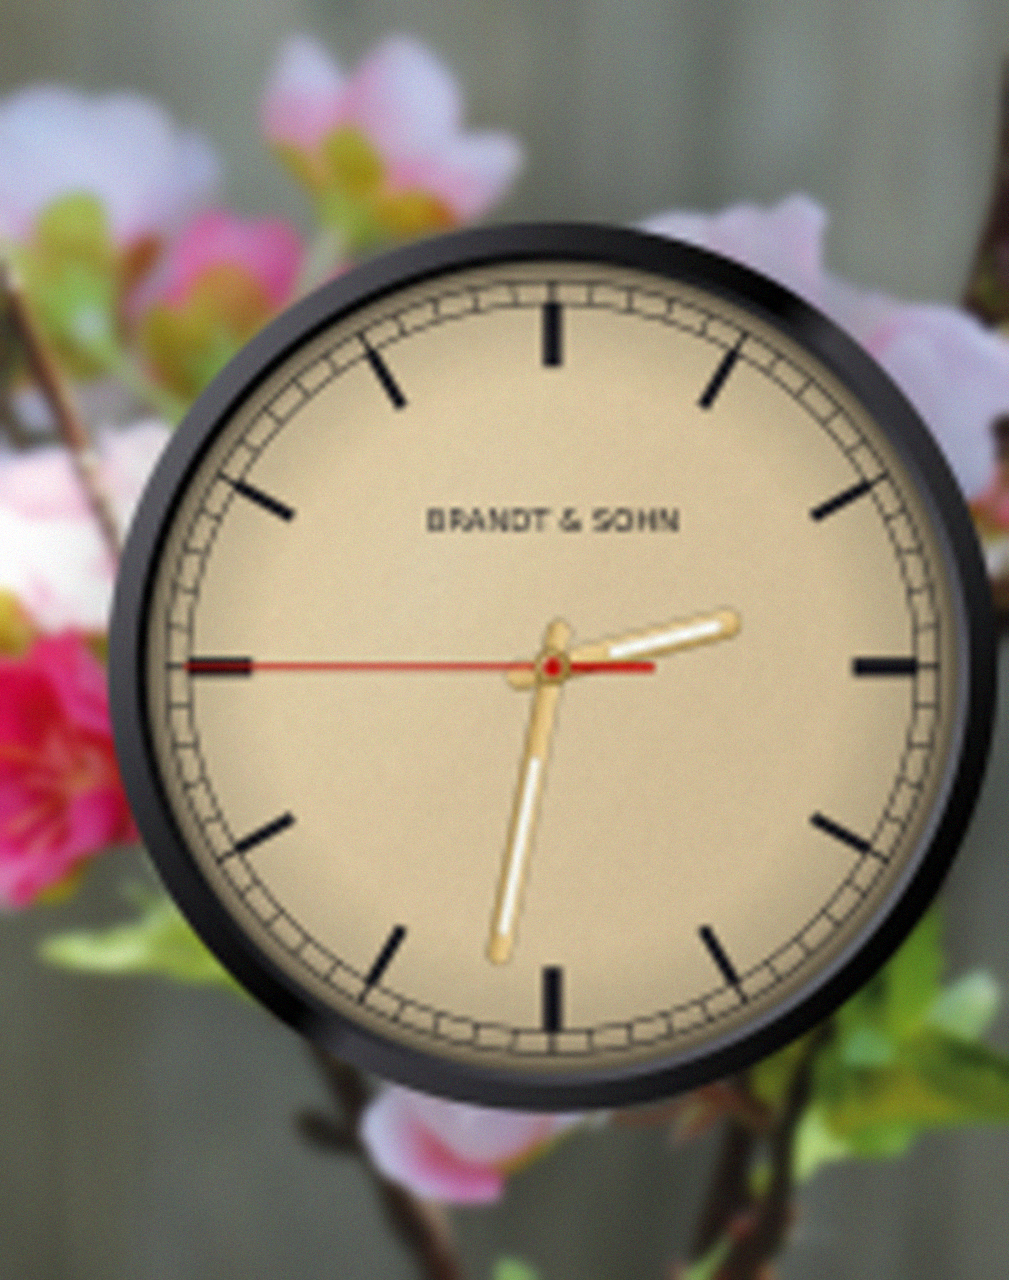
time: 2:31:45
